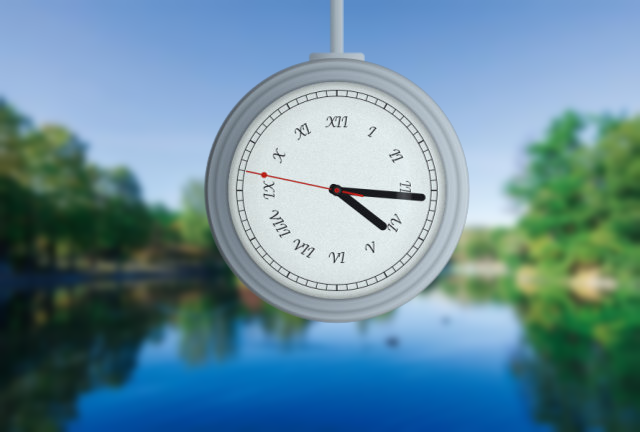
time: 4:15:47
